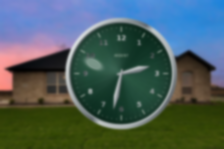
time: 2:32
